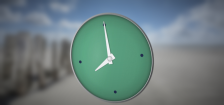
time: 8:00
